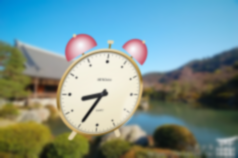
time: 8:35
